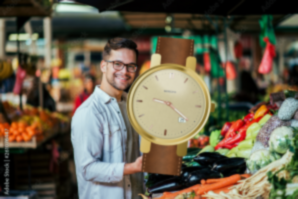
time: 9:21
